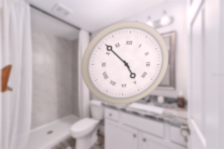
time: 4:52
